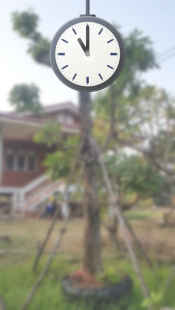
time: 11:00
